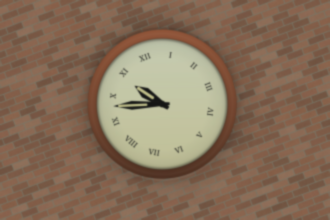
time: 10:48
